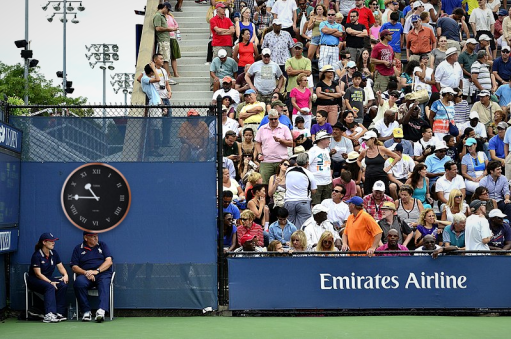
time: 10:45
